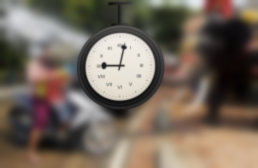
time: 9:02
